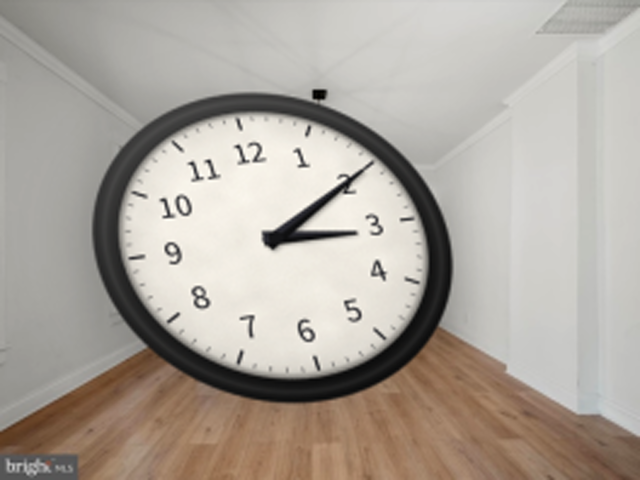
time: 3:10
